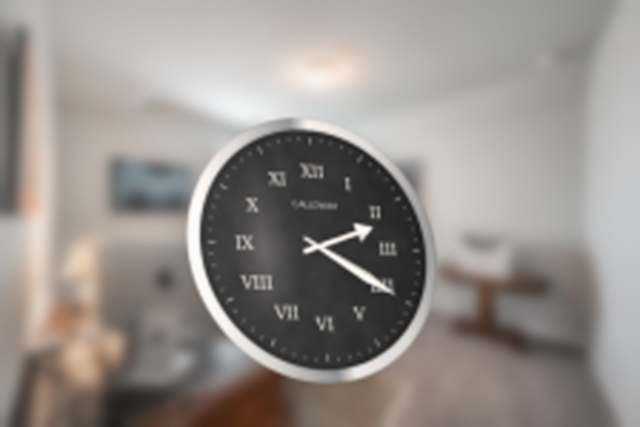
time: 2:20
